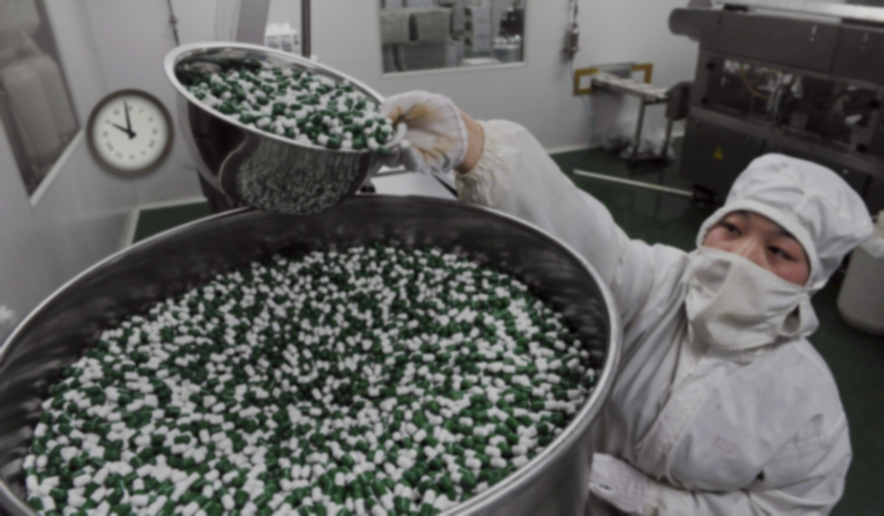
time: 9:59
